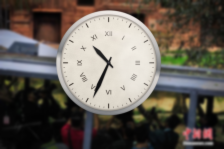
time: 10:34
